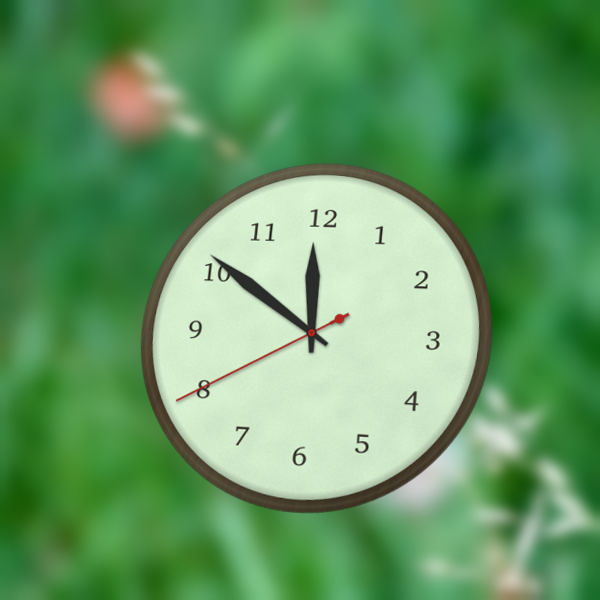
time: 11:50:40
